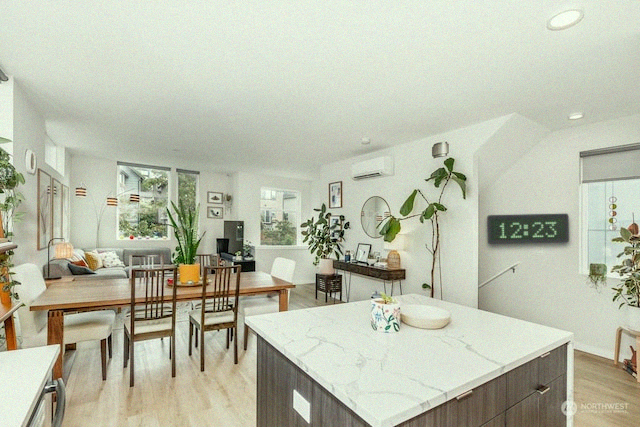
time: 12:23
